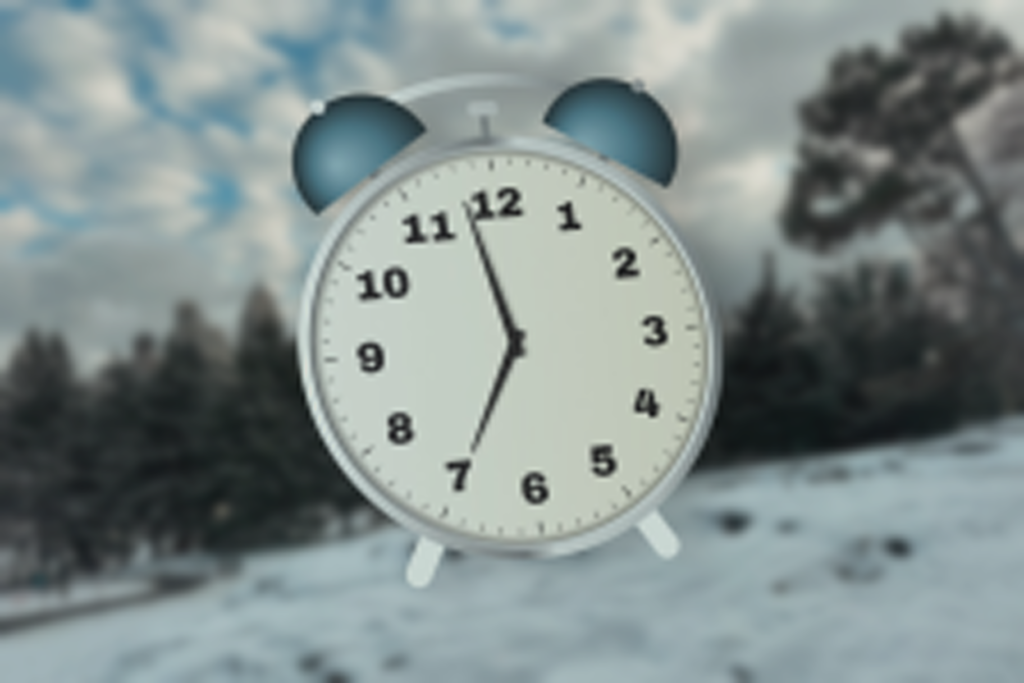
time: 6:58
